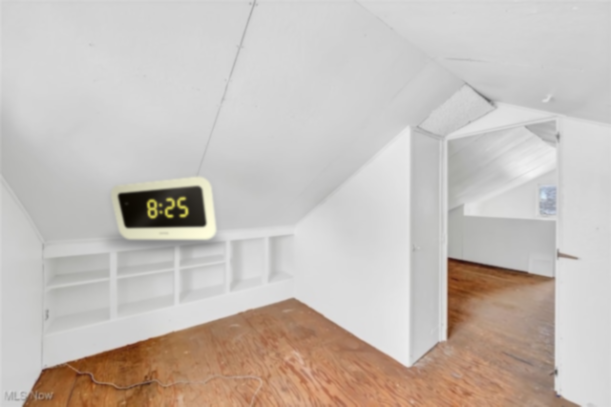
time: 8:25
